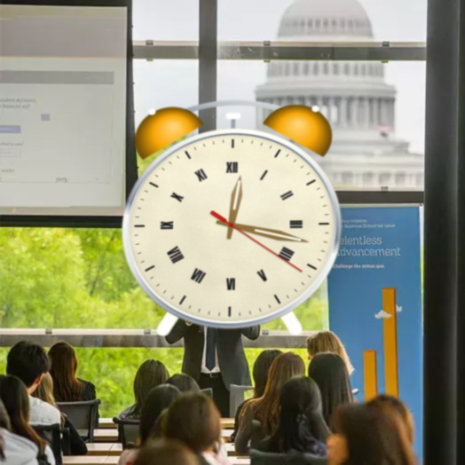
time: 12:17:21
